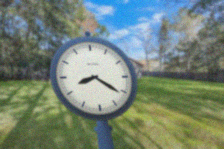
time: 8:21
